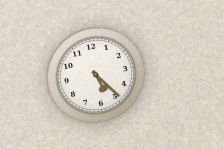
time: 5:24
